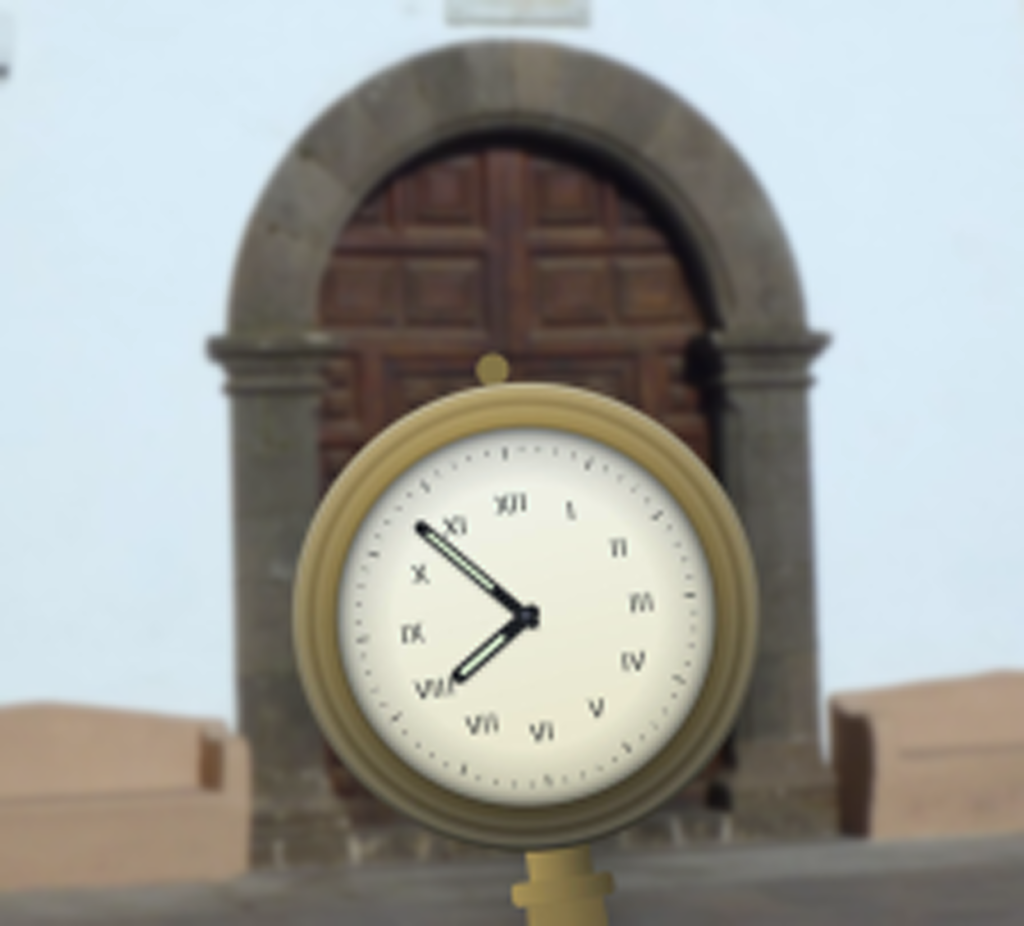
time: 7:53
